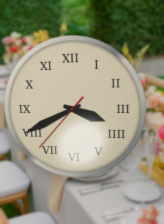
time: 3:40:37
